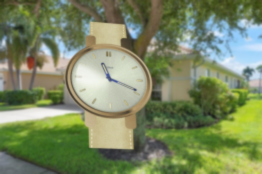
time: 11:19
